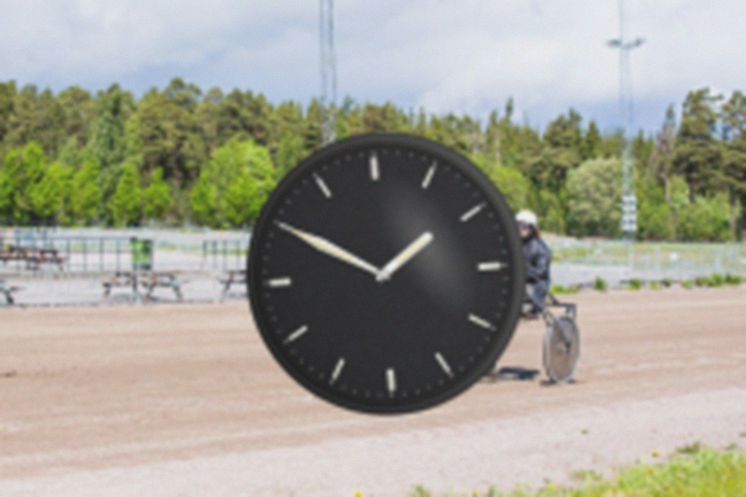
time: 1:50
